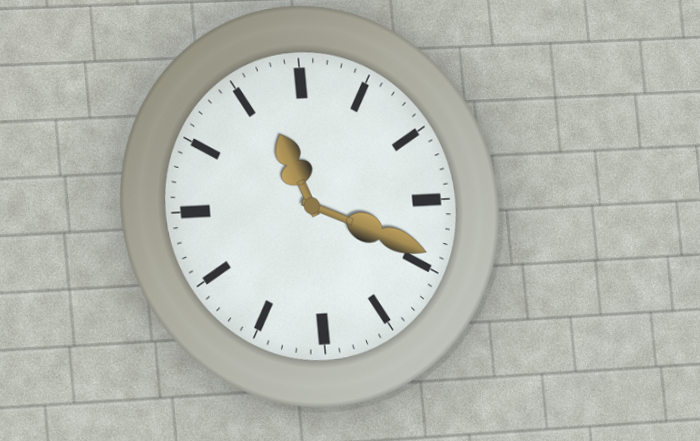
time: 11:19
